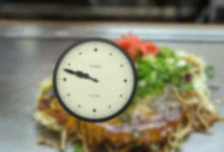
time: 9:48
